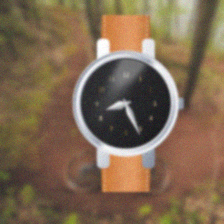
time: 8:26
